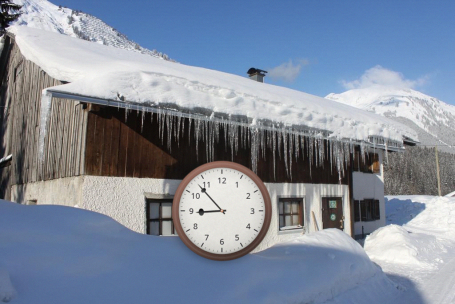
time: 8:53
